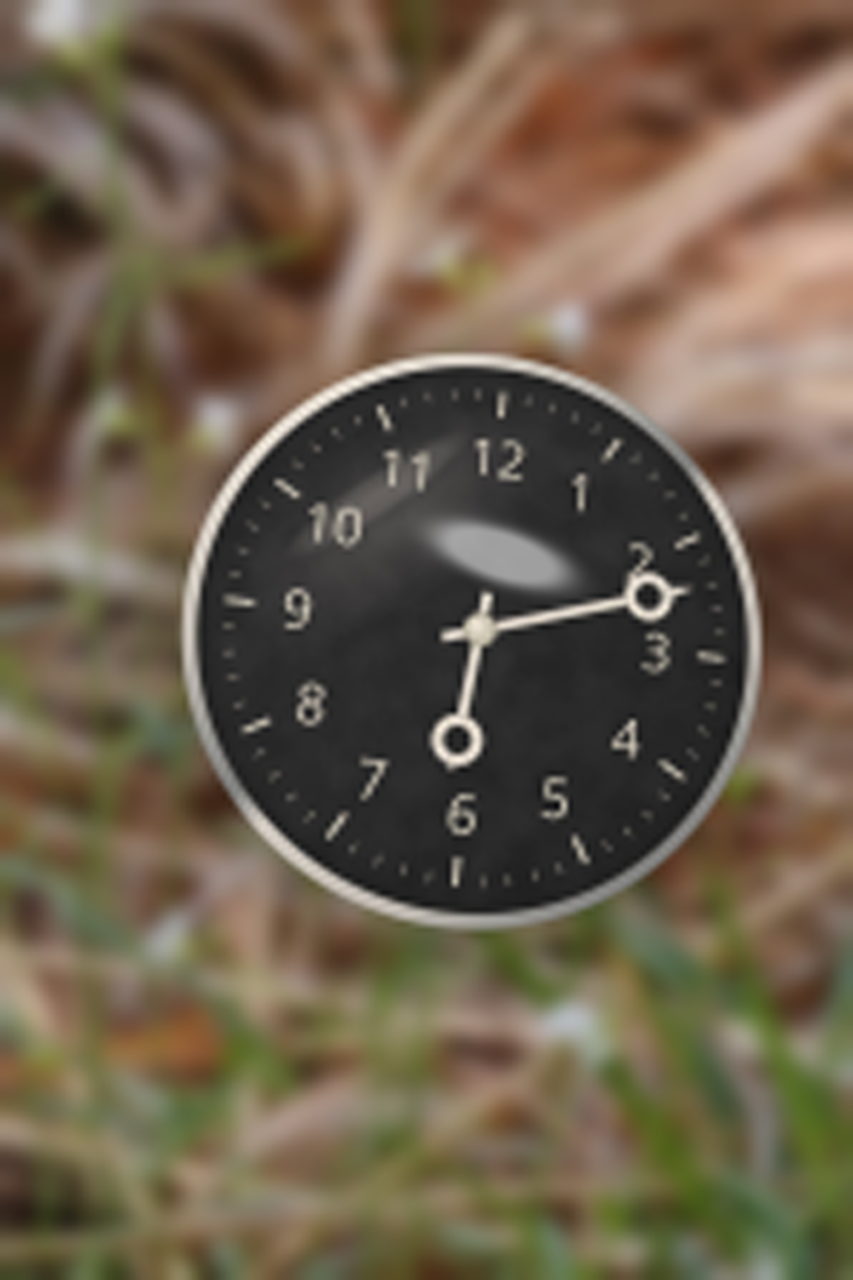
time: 6:12
